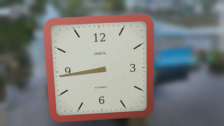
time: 8:44
